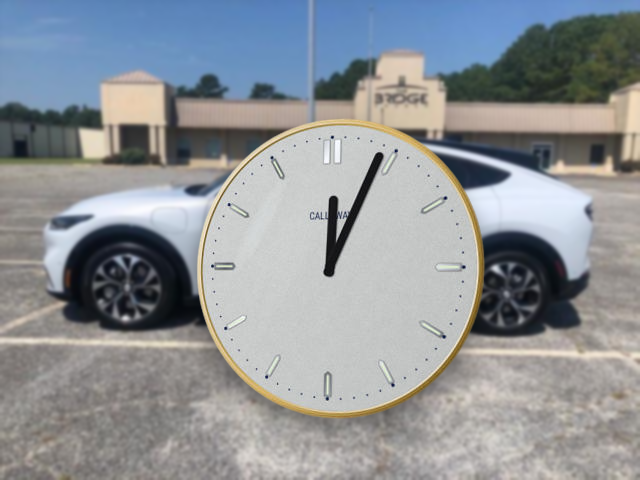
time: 12:04
